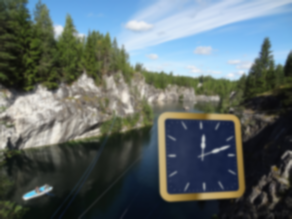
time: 12:12
